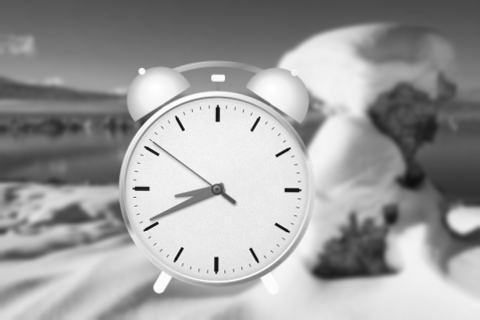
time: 8:40:51
